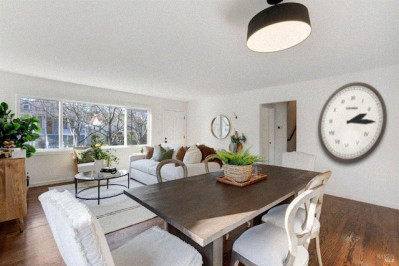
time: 2:15
